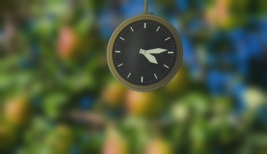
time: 4:14
